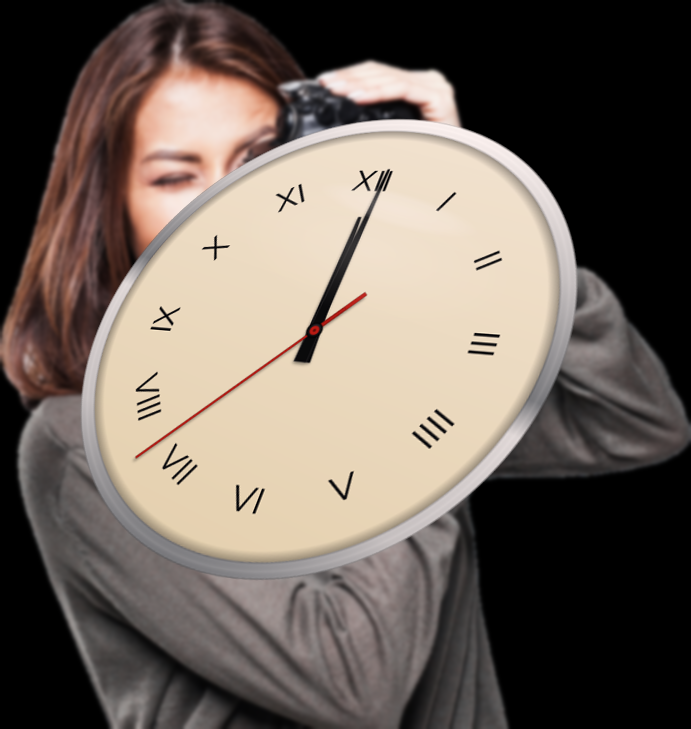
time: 12:00:37
